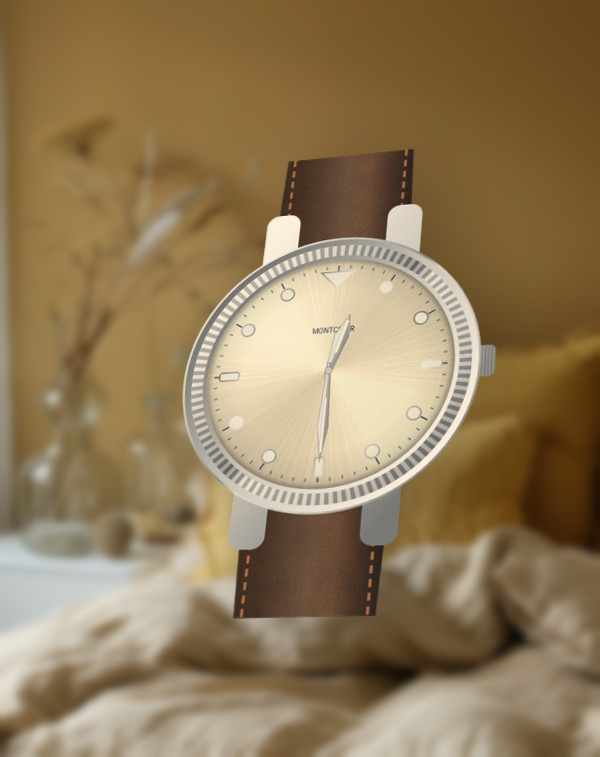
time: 12:30
